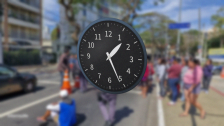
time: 1:26
